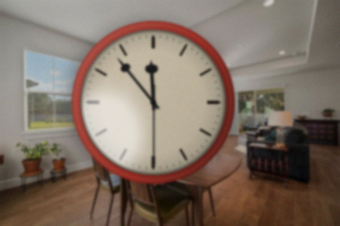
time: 11:53:30
